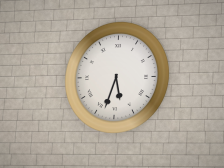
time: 5:33
